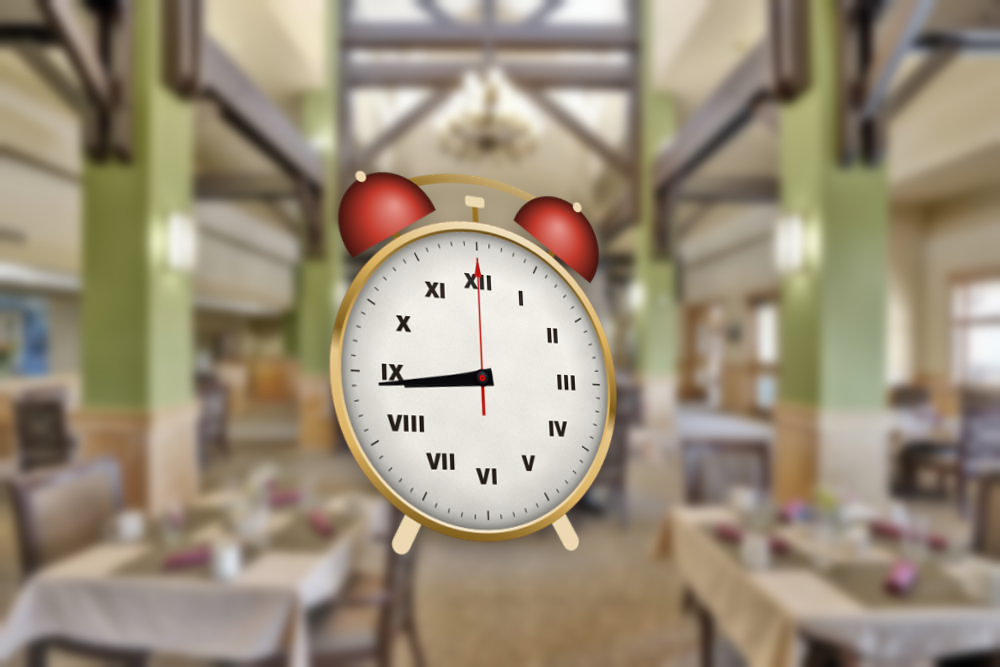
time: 8:44:00
